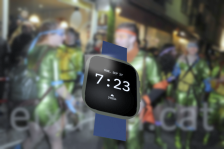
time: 7:23
